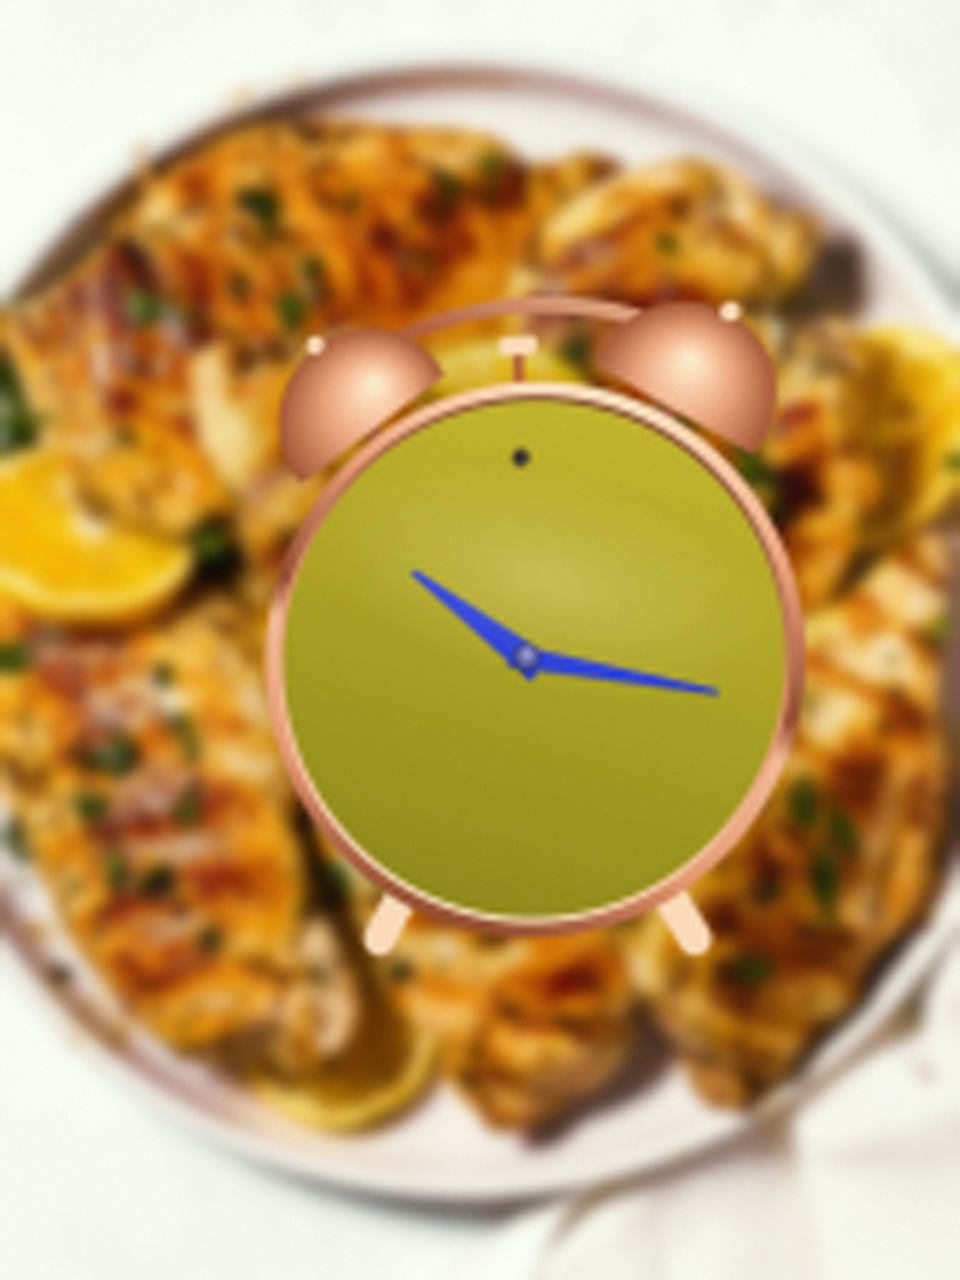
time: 10:17
